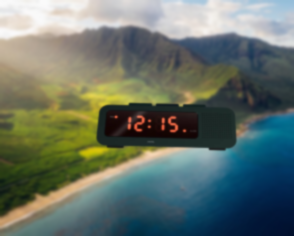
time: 12:15
